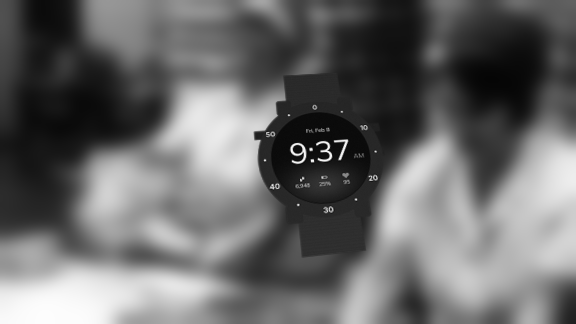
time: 9:37
